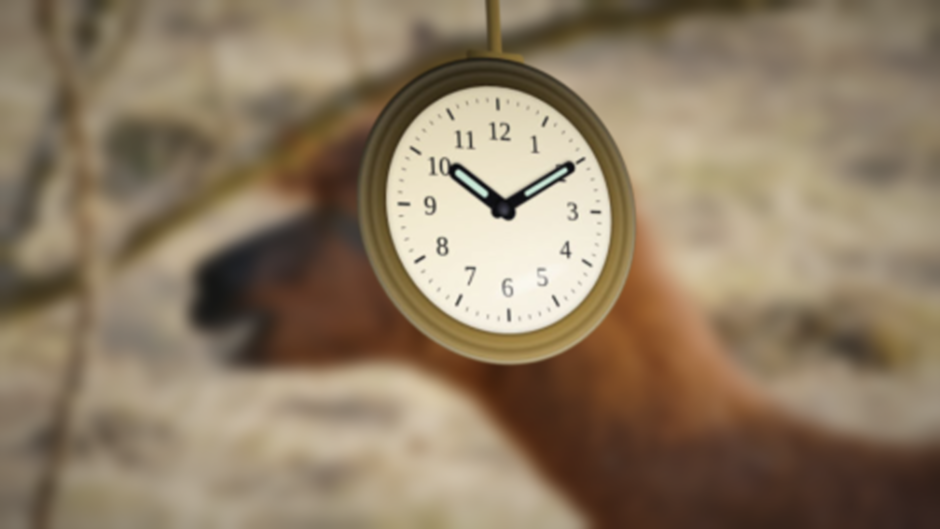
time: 10:10
